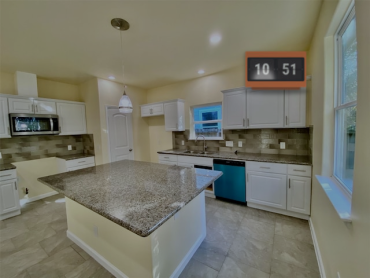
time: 10:51
